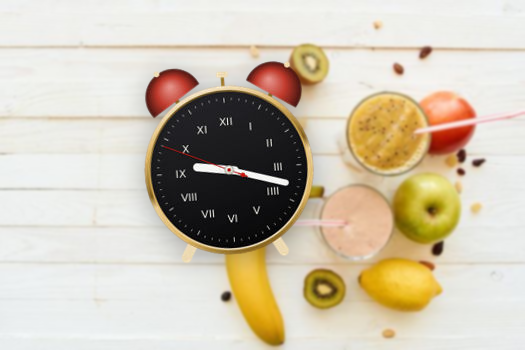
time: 9:17:49
